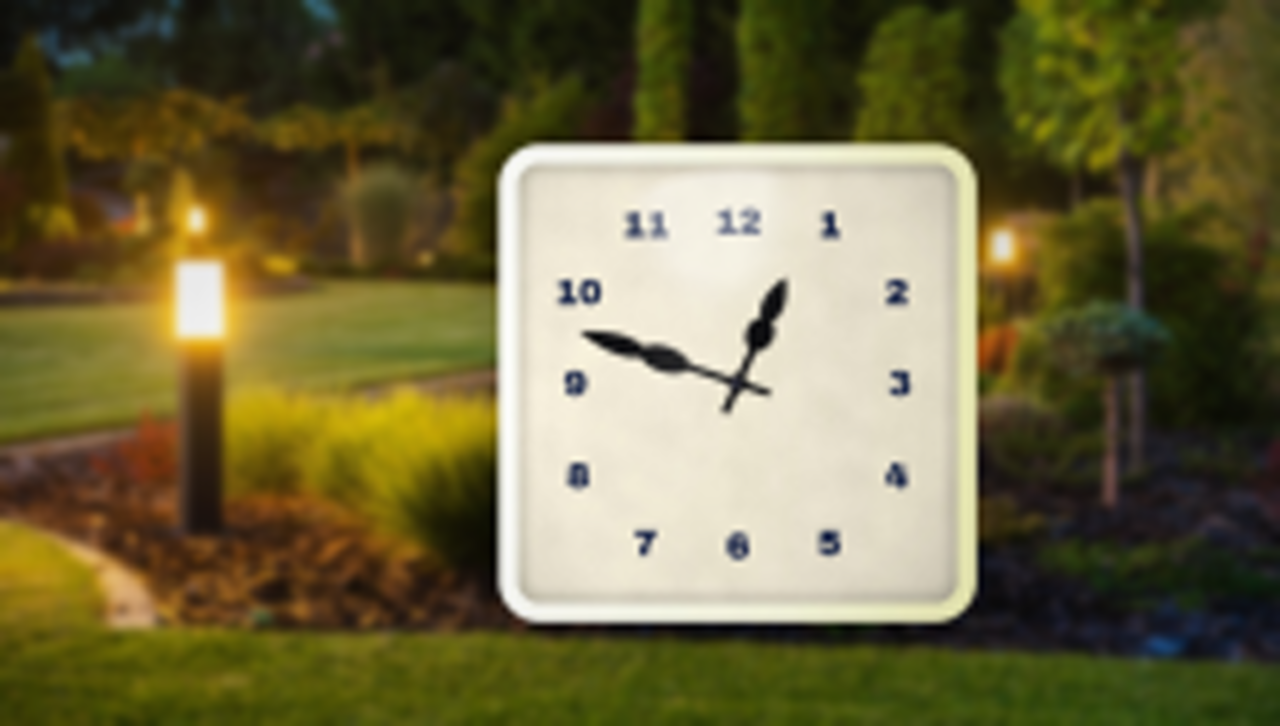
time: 12:48
